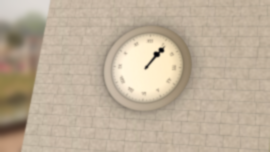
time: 1:06
